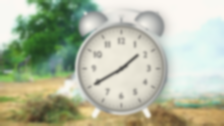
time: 1:40
